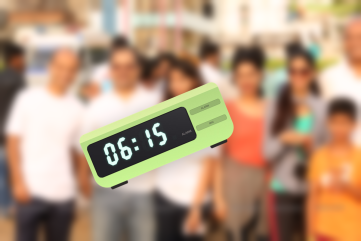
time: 6:15
